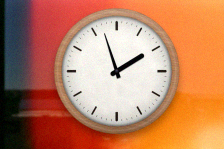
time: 1:57
